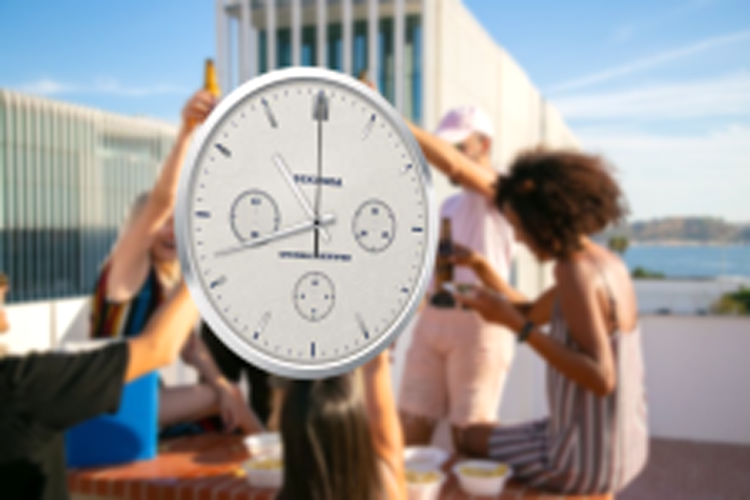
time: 10:42
